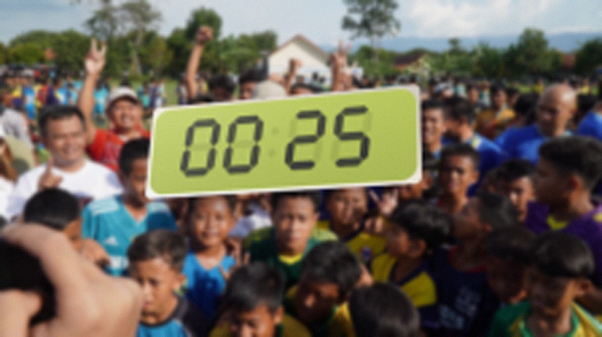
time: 0:25
